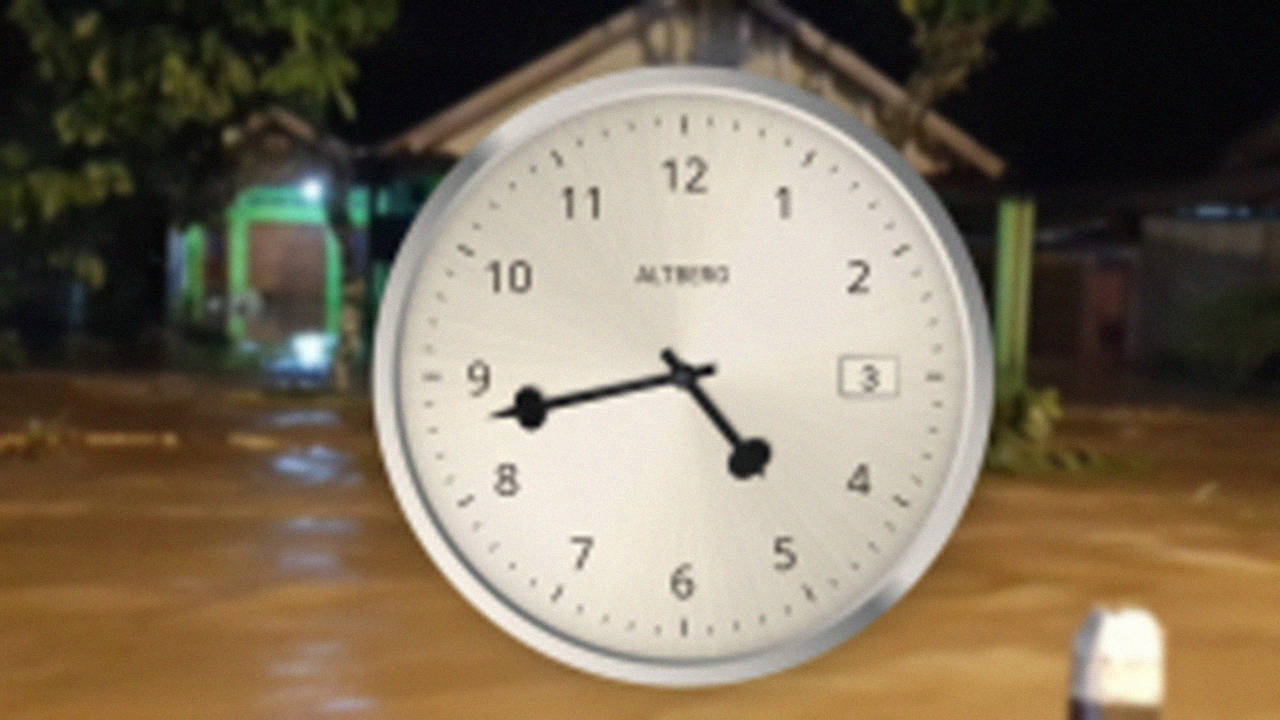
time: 4:43
